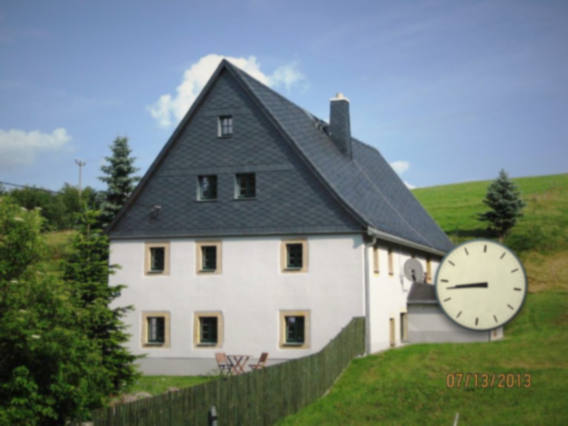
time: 8:43
